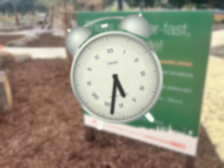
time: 5:33
